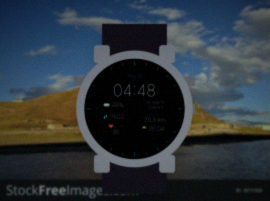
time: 4:48
